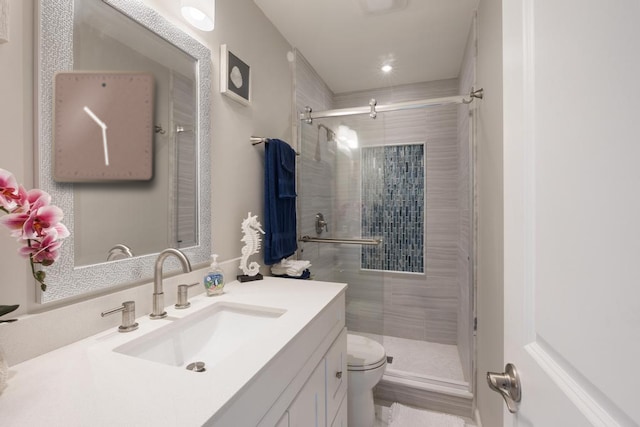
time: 10:29
